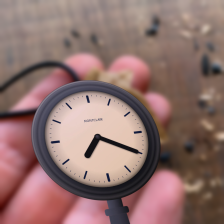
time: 7:20
